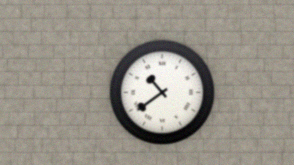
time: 10:39
